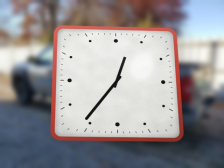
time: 12:36
